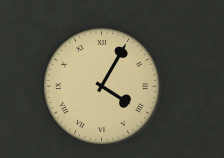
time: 4:05
